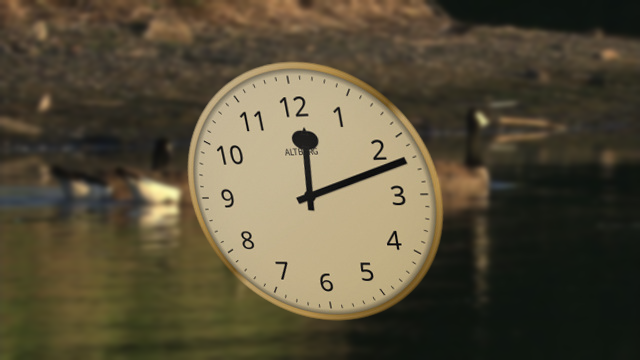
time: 12:12
